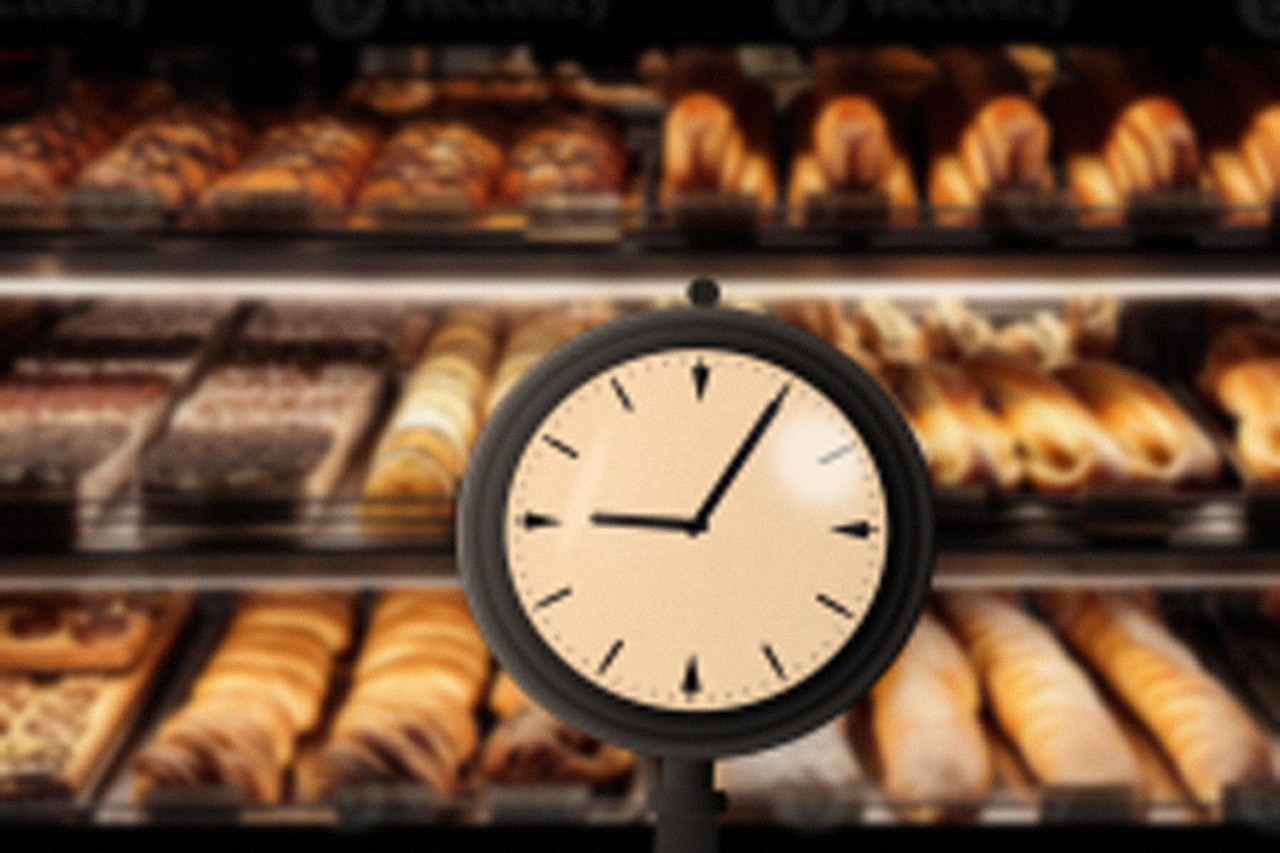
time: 9:05
